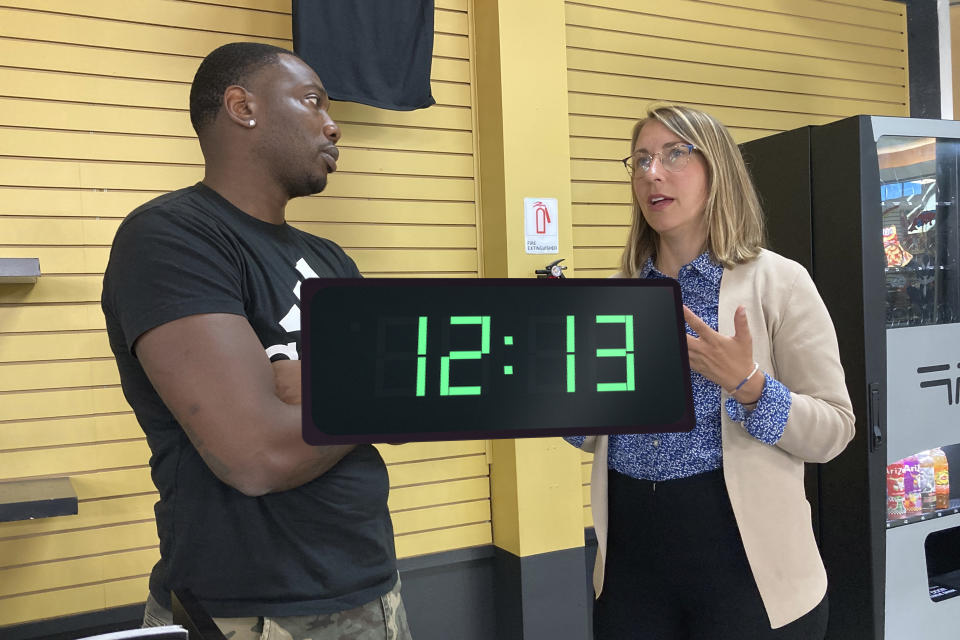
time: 12:13
